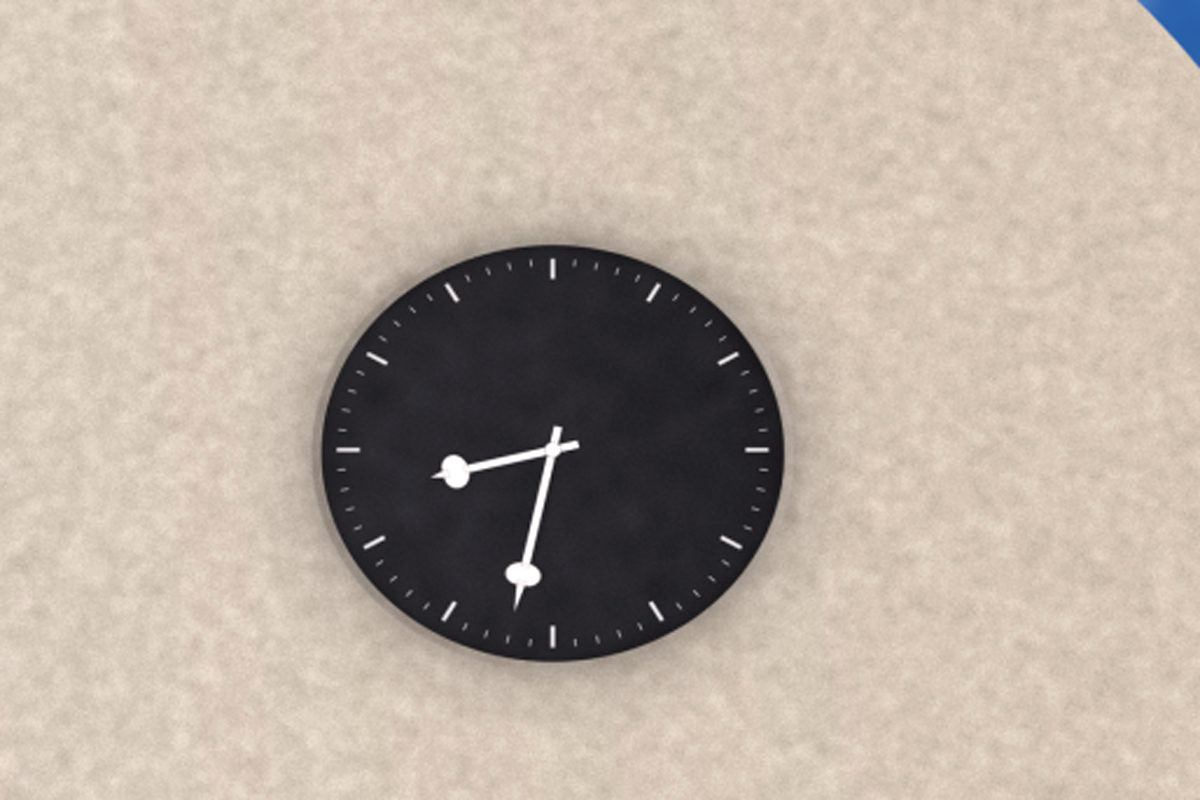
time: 8:32
